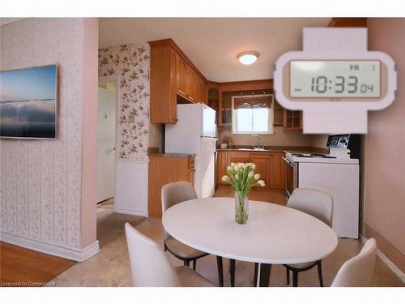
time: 10:33
